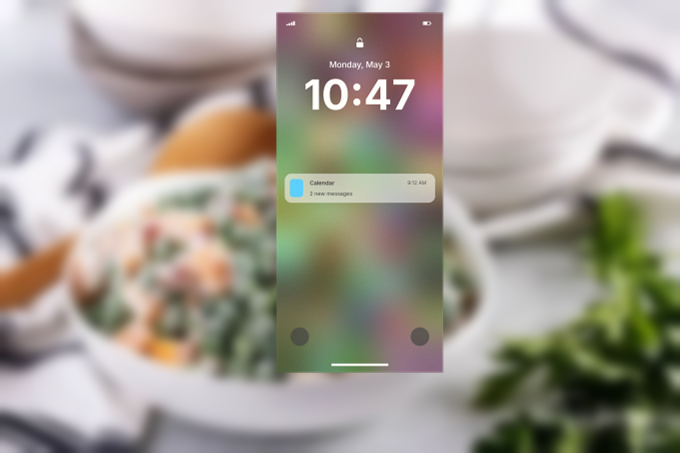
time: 10:47
